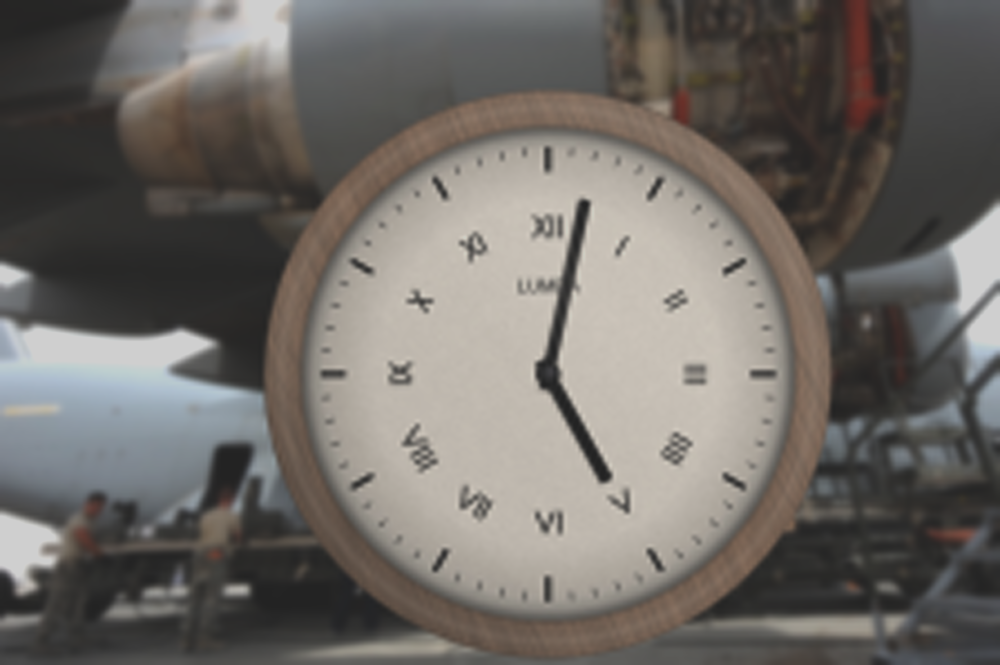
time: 5:02
